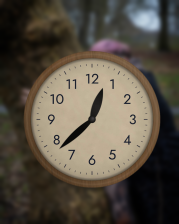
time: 12:38
